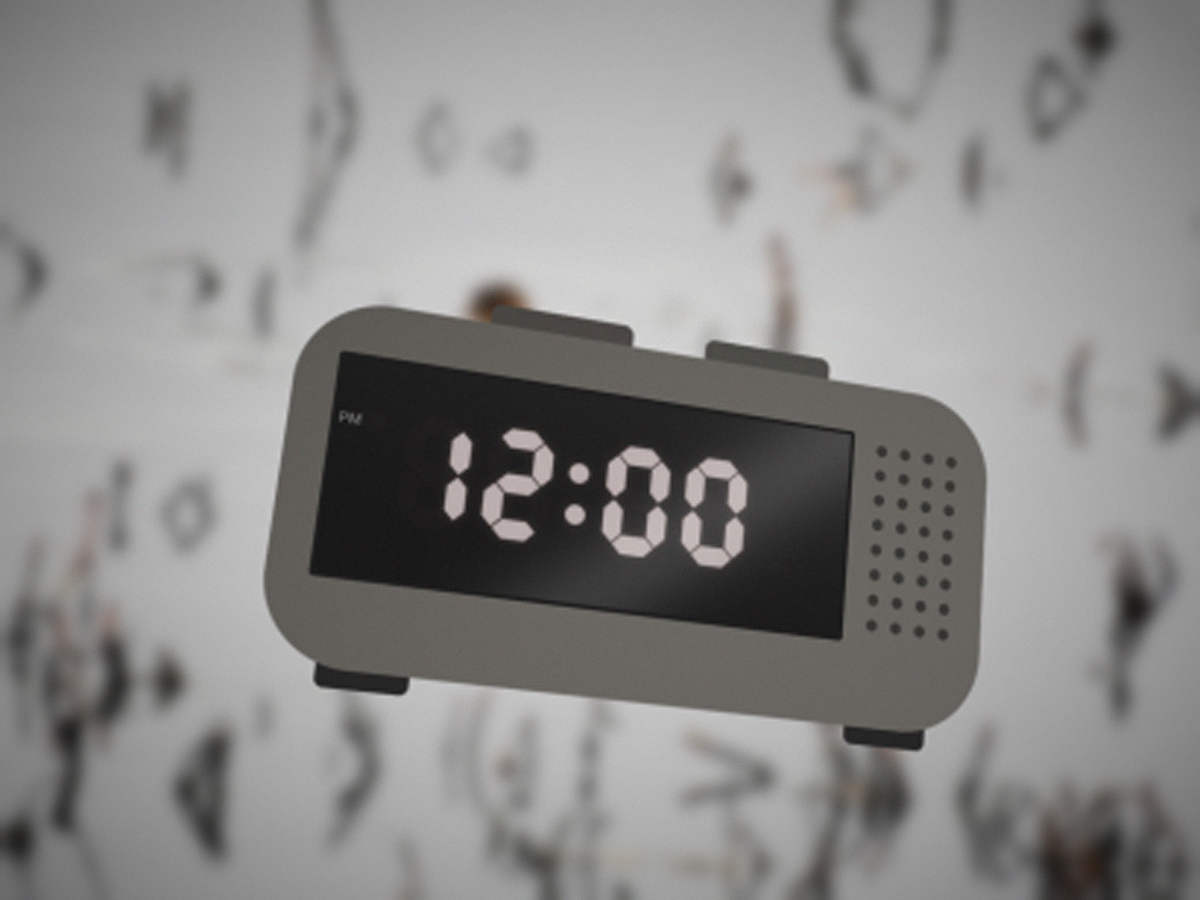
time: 12:00
